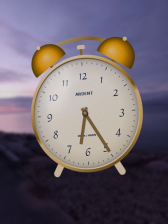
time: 6:25
